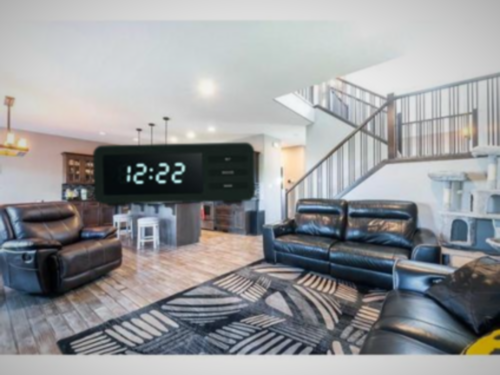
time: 12:22
